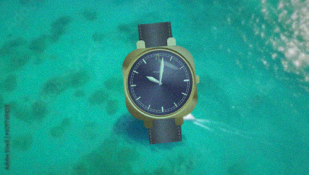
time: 10:02
